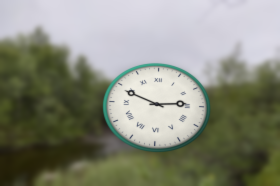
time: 2:49
